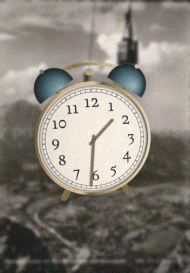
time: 1:31
